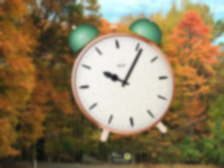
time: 10:06
